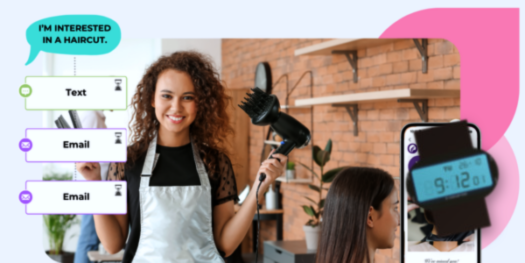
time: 9:12
